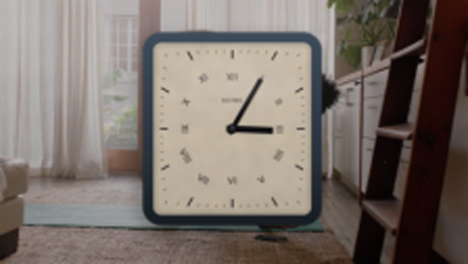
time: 3:05
